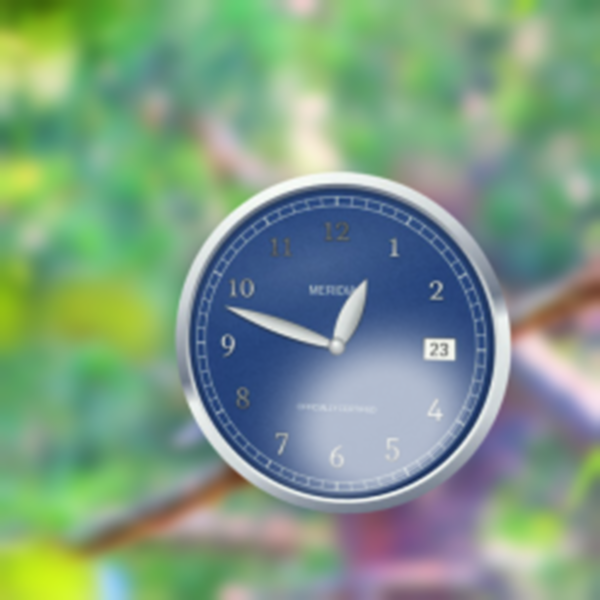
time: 12:48
